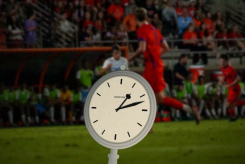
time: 1:12
